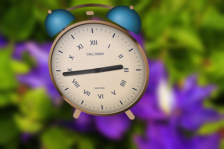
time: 2:44
